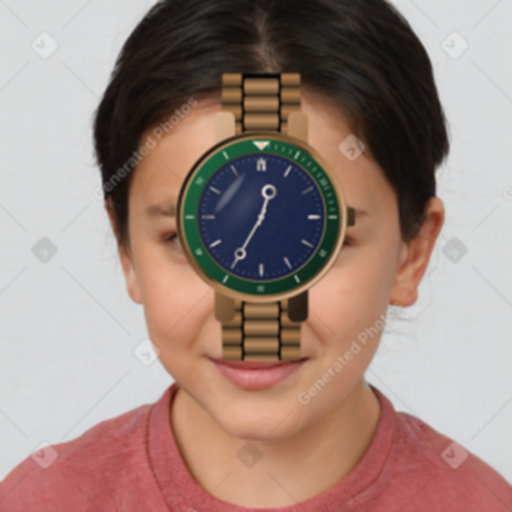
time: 12:35
